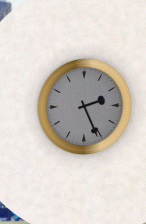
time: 2:26
